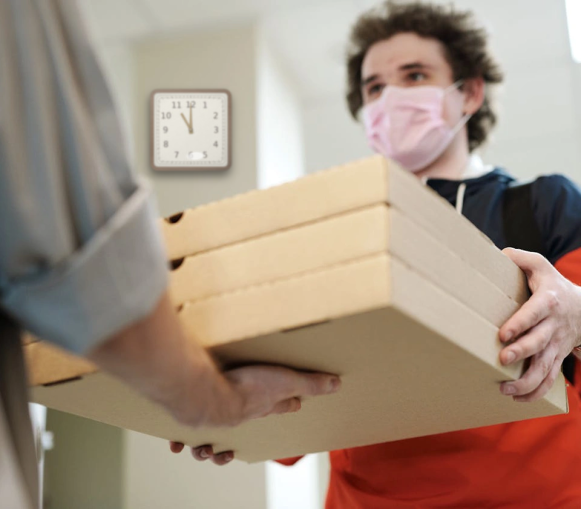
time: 11:00
